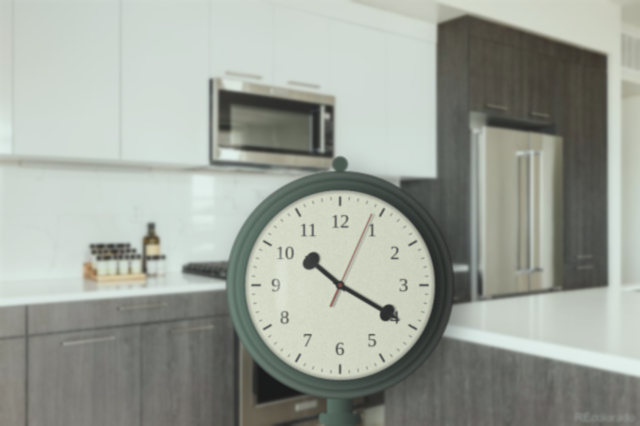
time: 10:20:04
